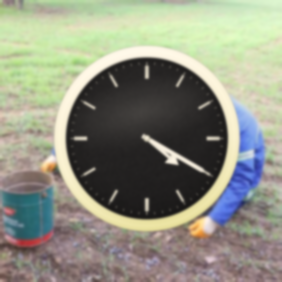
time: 4:20
